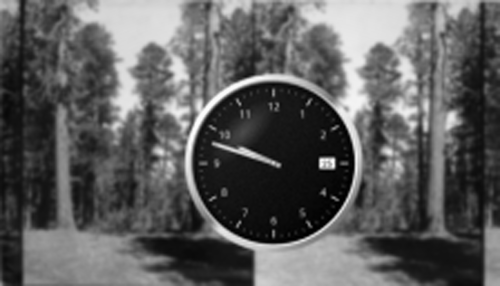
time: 9:48
